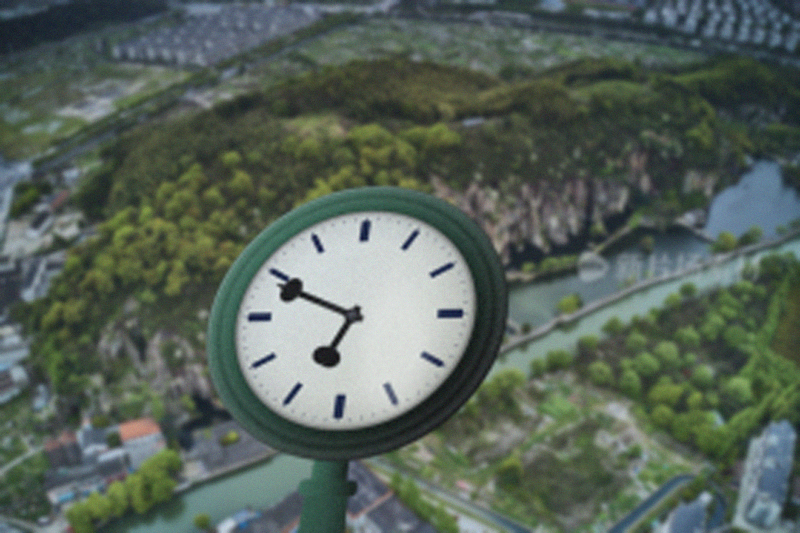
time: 6:49
